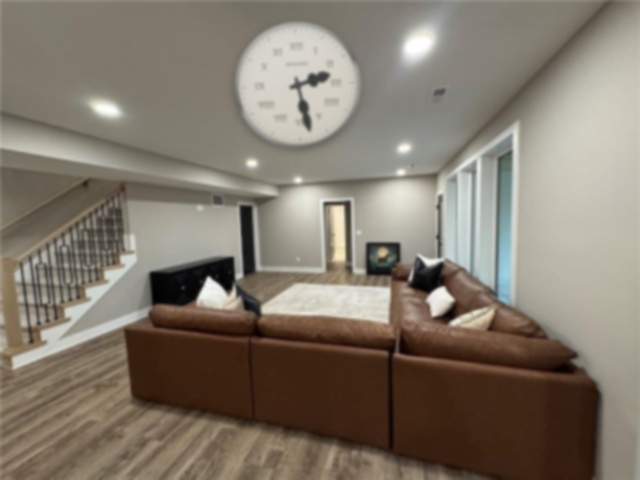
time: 2:28
